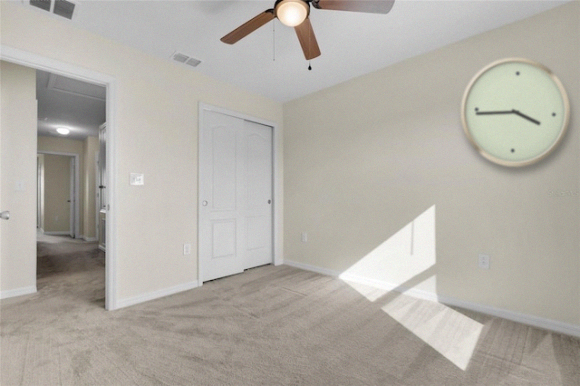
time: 3:44
